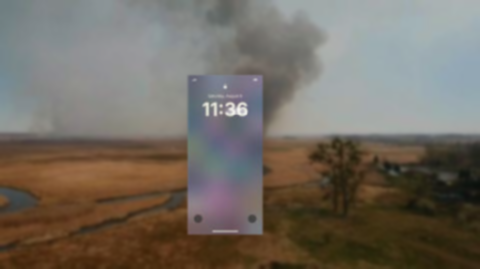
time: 11:36
